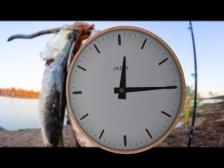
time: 12:15
